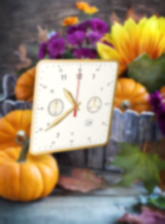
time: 10:39
